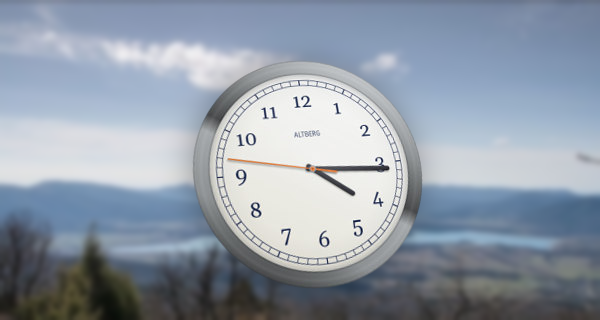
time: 4:15:47
